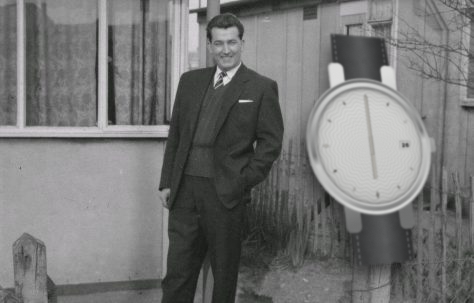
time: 6:00
